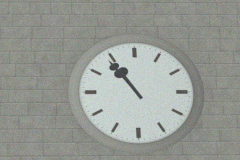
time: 10:54
